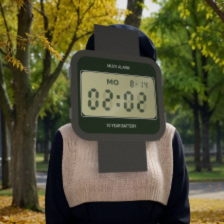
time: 2:02
